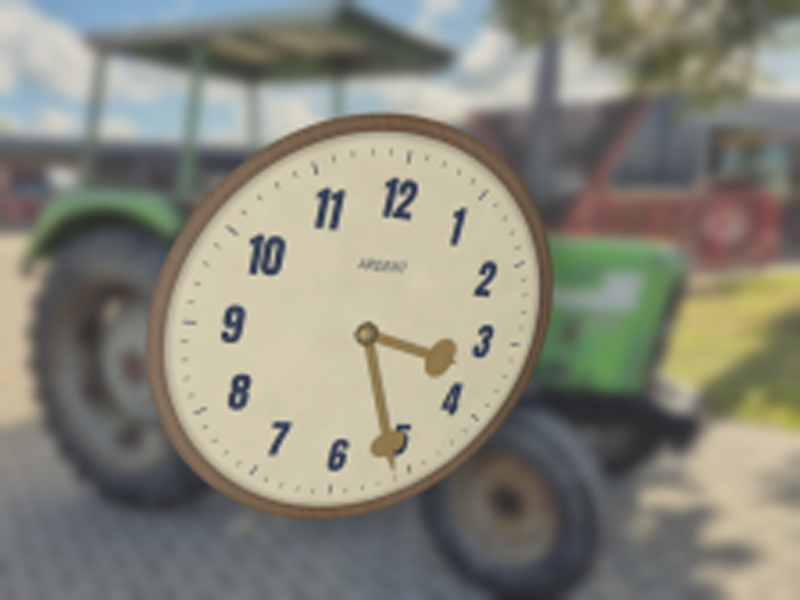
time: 3:26
